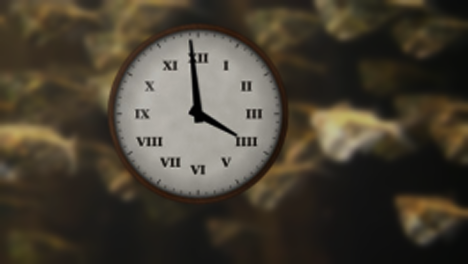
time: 3:59
